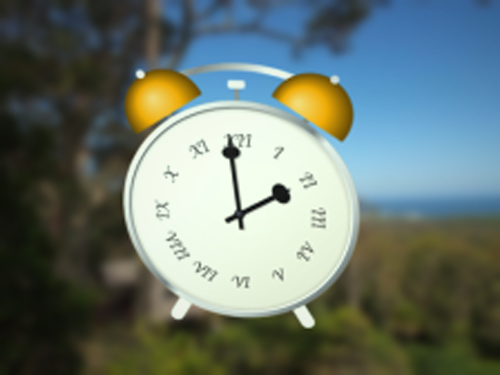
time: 1:59
